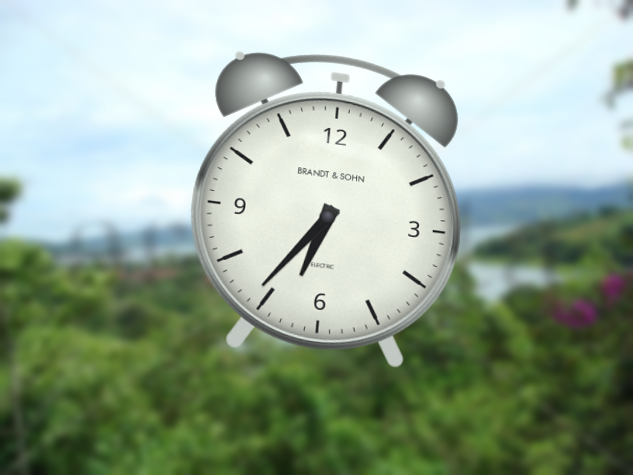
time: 6:36
